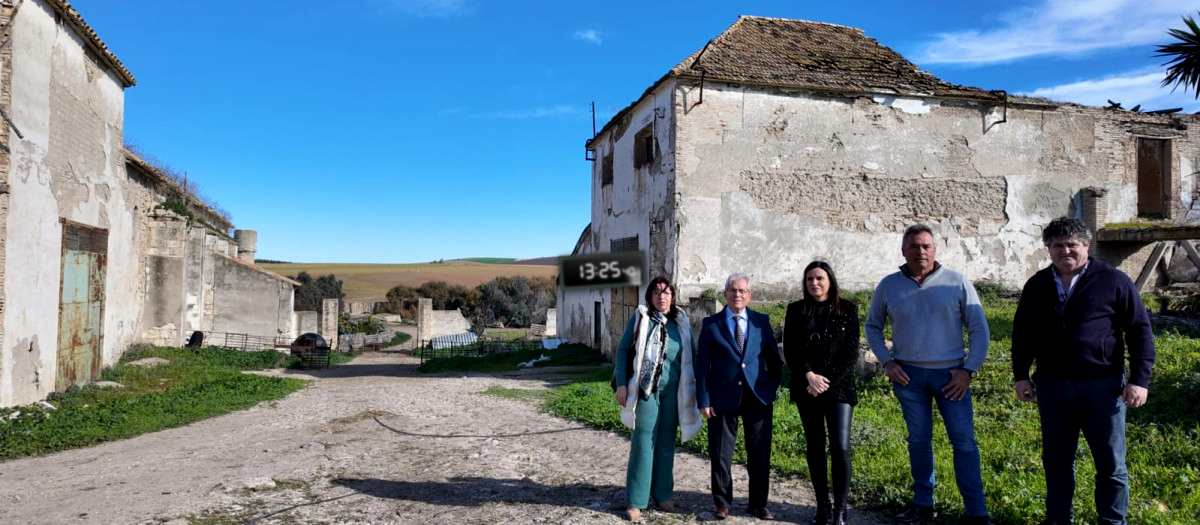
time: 13:25
